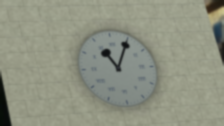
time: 11:05
